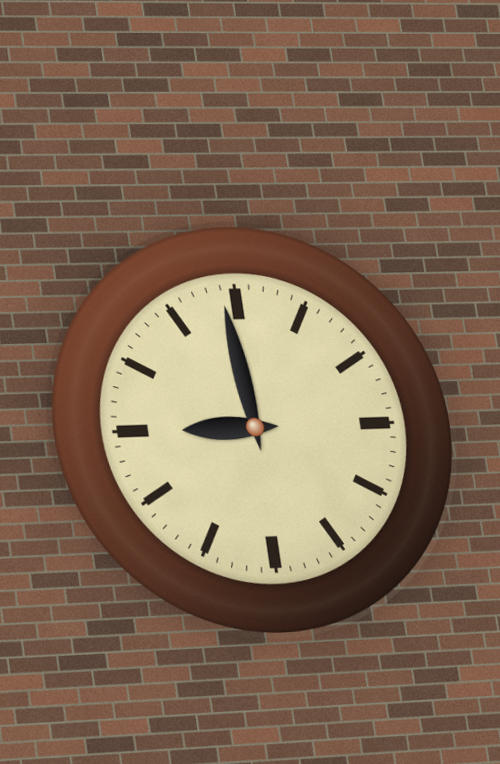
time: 8:59
